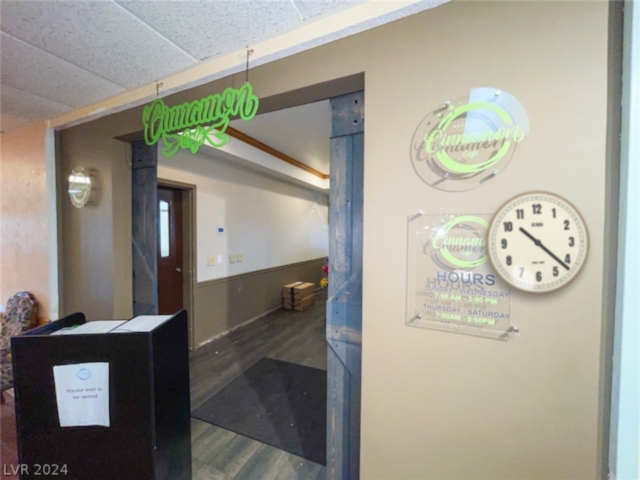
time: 10:22
